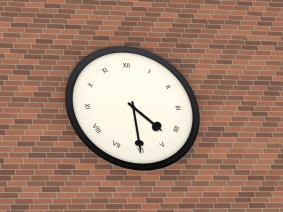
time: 4:30
